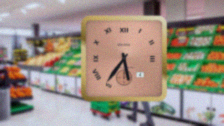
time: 5:36
